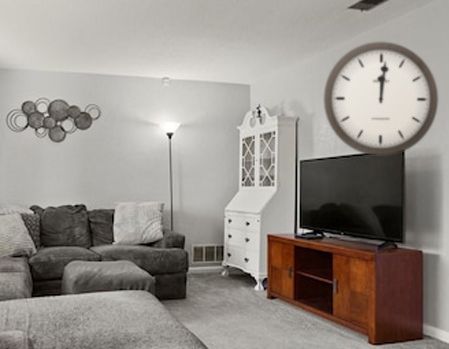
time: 12:01
